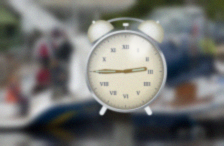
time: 2:45
